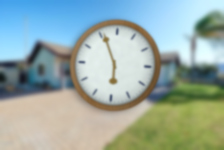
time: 5:56
